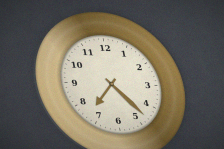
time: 7:23
